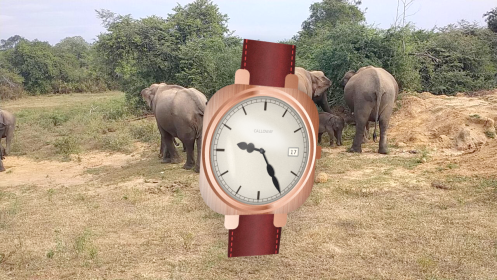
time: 9:25
